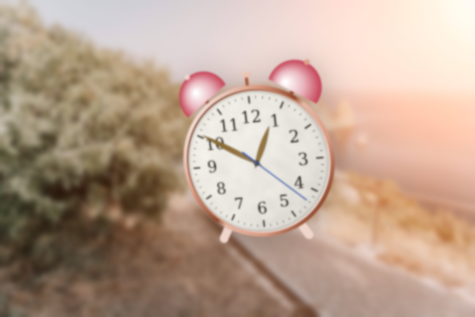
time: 12:50:22
